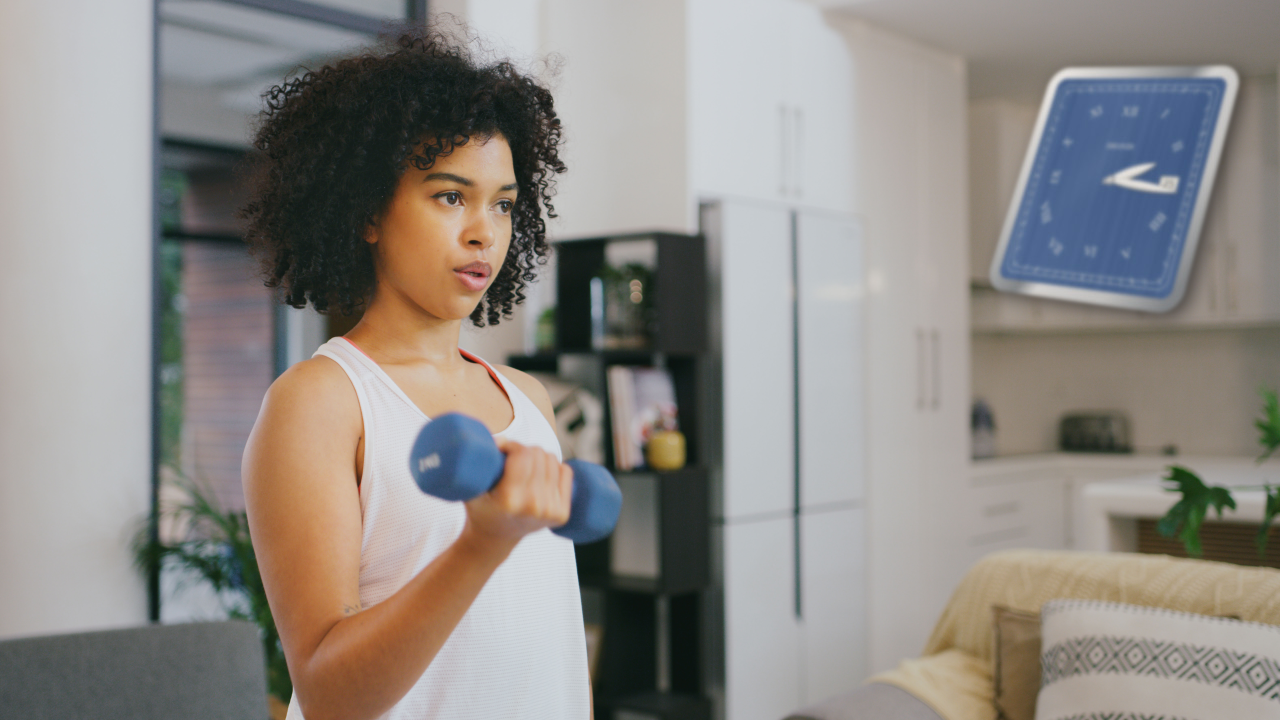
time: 2:16
